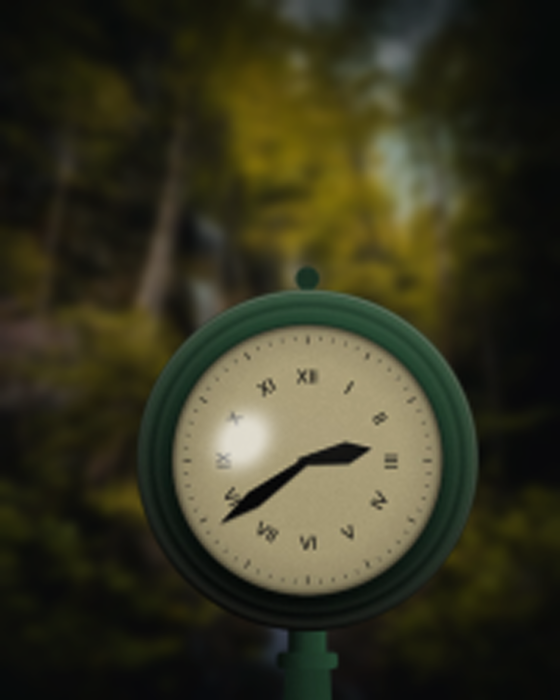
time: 2:39
